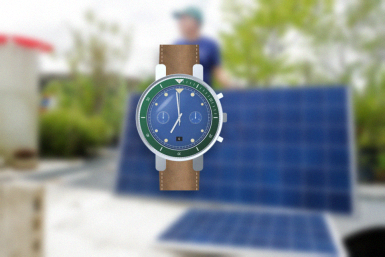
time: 6:59
